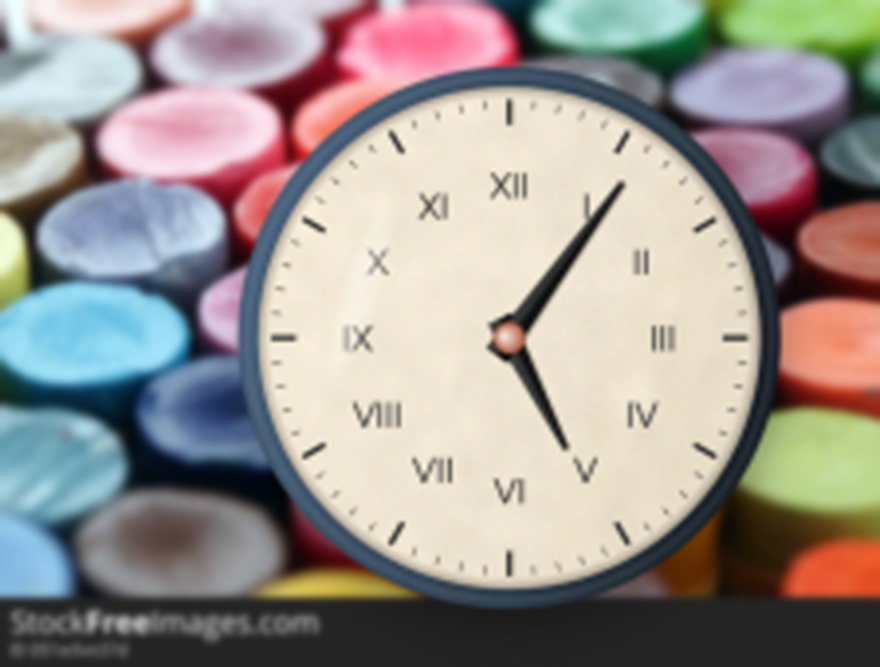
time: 5:06
